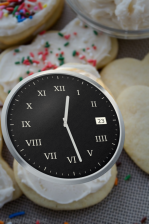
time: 12:28
